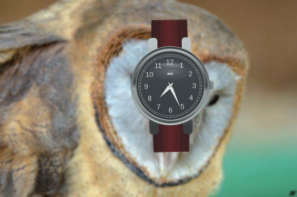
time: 7:26
